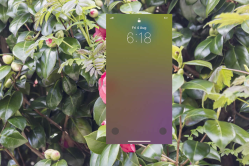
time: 6:18
